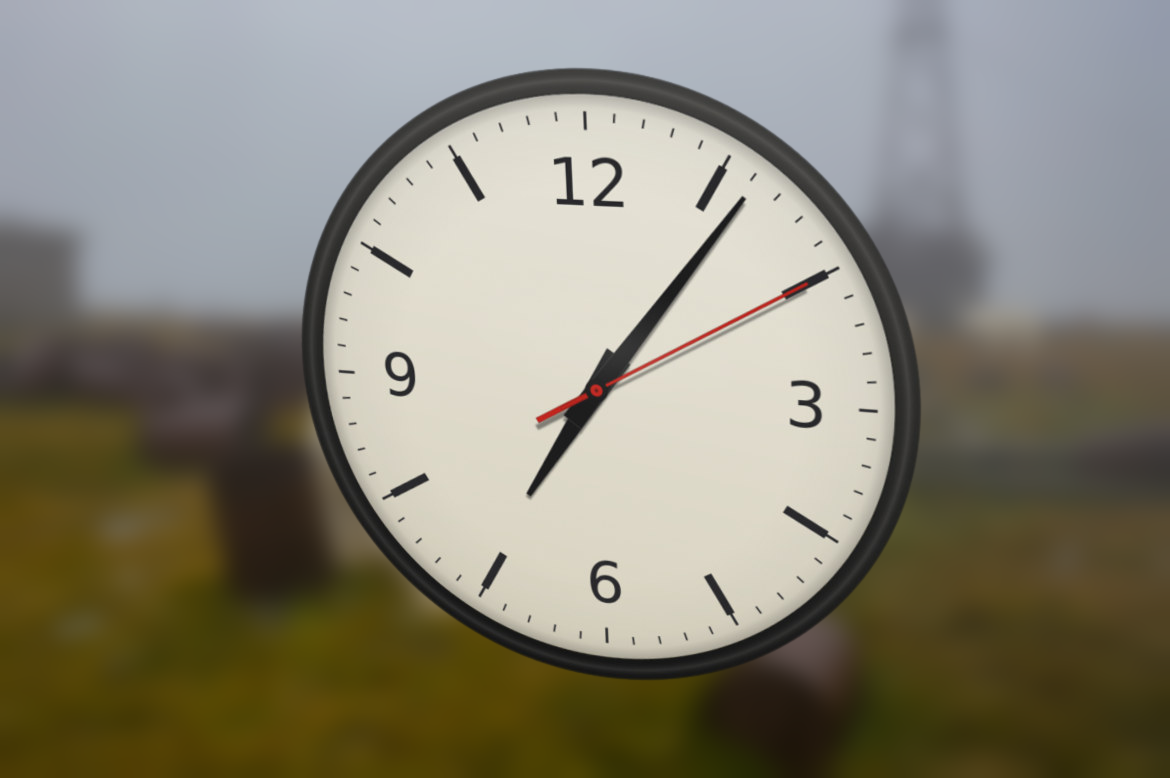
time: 7:06:10
